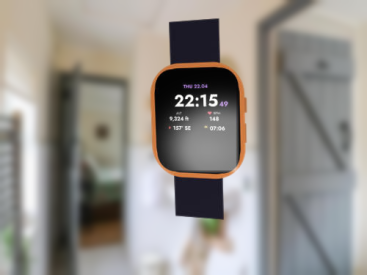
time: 22:15
